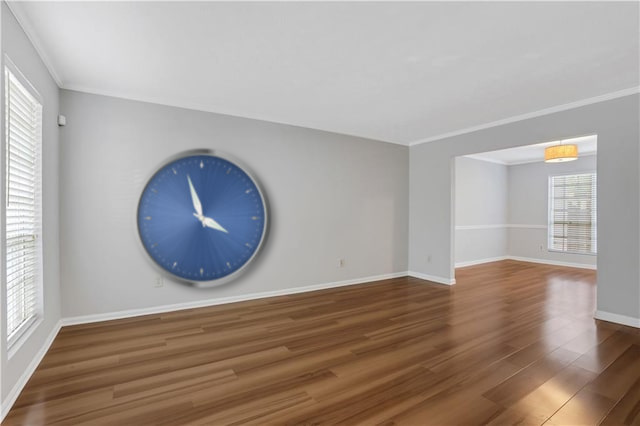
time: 3:57
